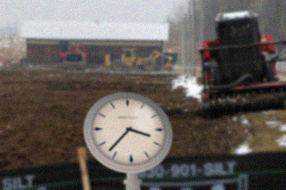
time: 3:37
